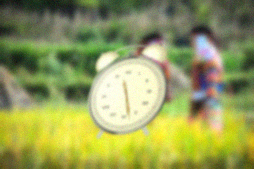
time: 11:28
